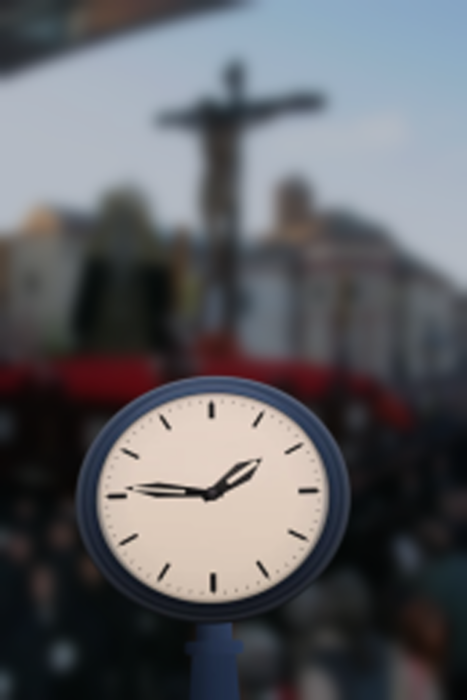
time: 1:46
